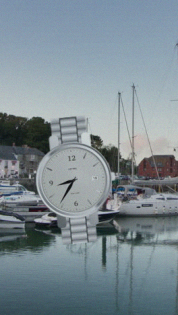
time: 8:36
